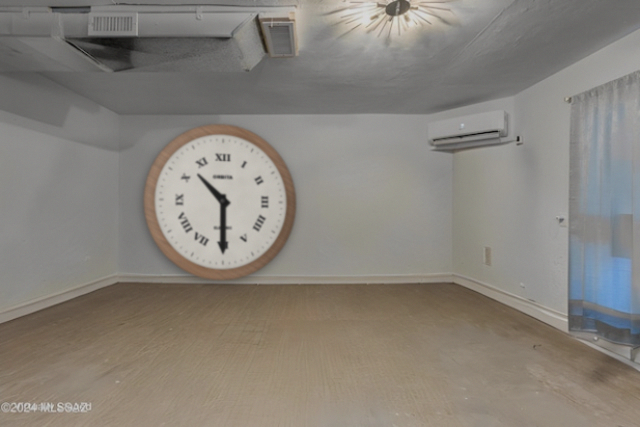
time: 10:30
